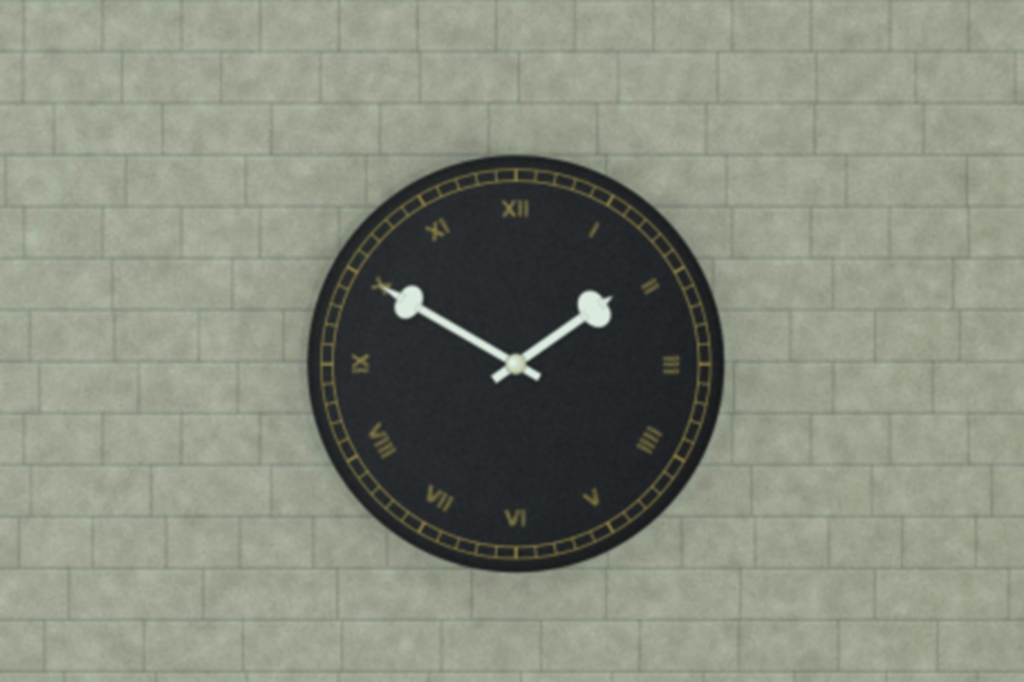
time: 1:50
